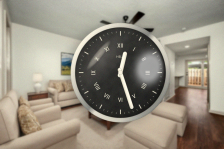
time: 12:27
